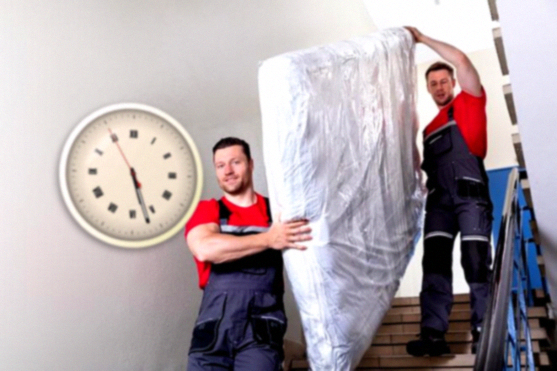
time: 5:26:55
